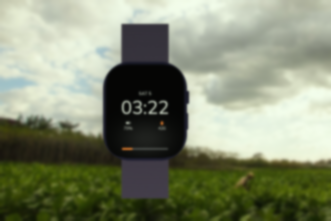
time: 3:22
